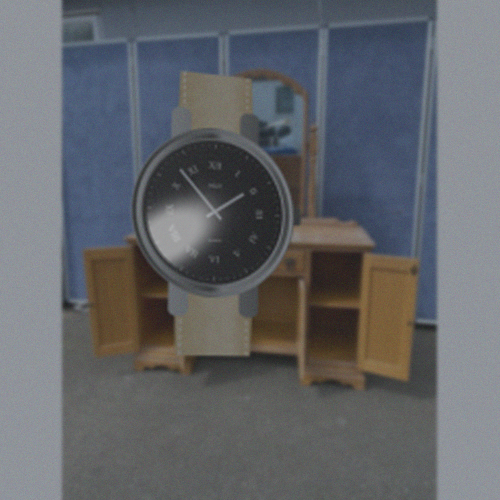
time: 1:53
